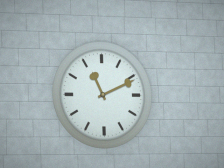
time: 11:11
